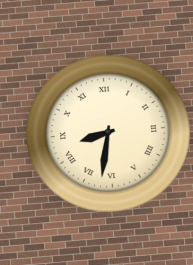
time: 8:32
